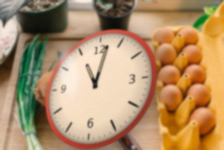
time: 11:02
